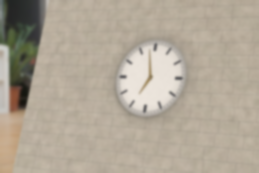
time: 6:58
